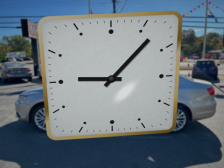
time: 9:07
